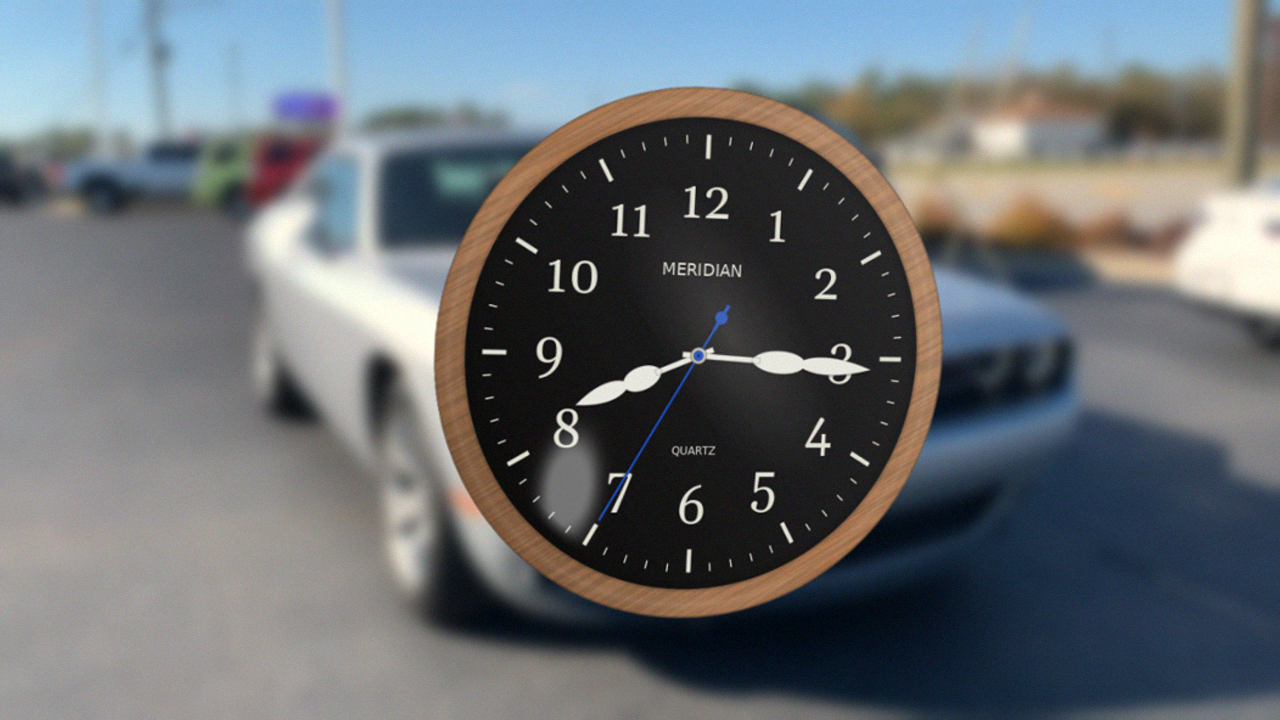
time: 8:15:35
